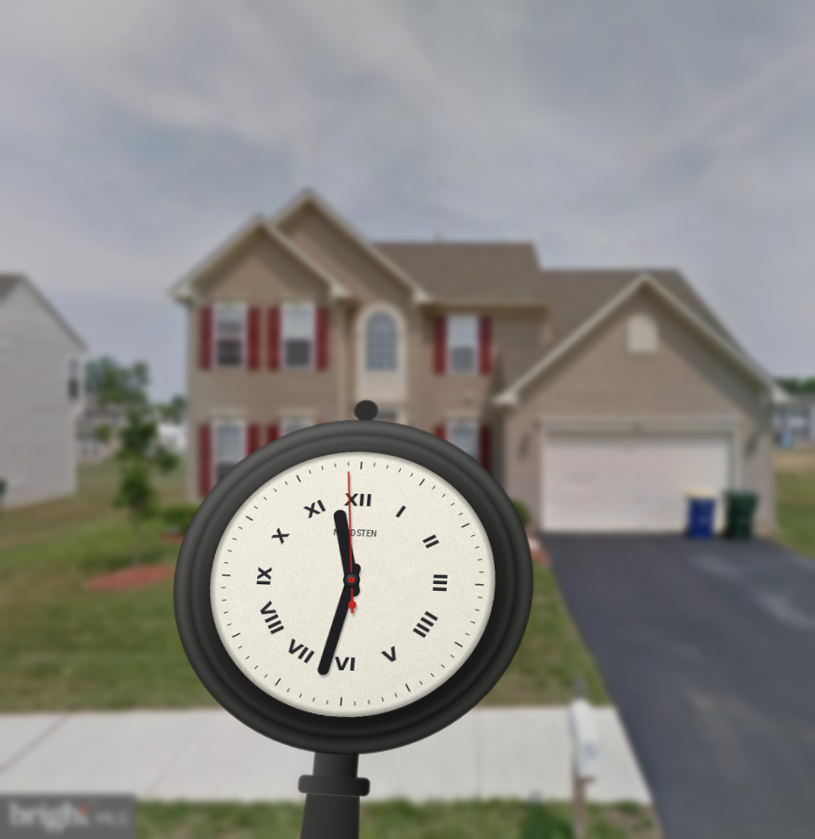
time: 11:31:59
